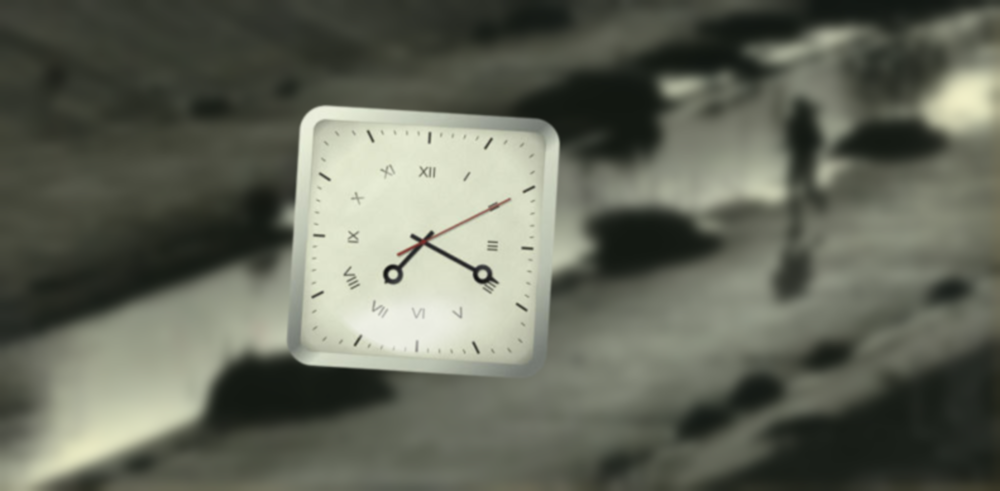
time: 7:19:10
